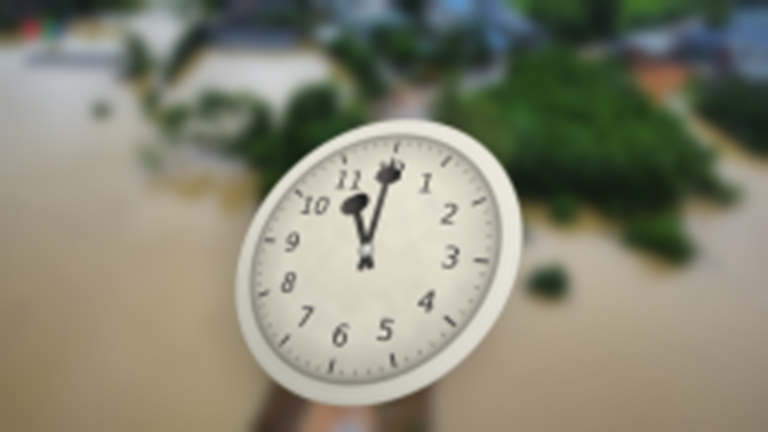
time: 11:00
